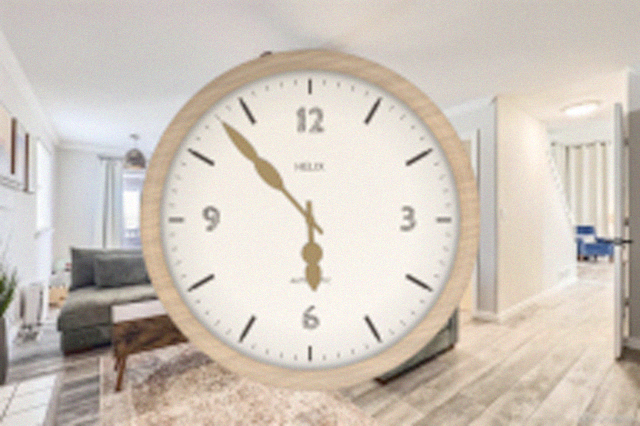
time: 5:53
